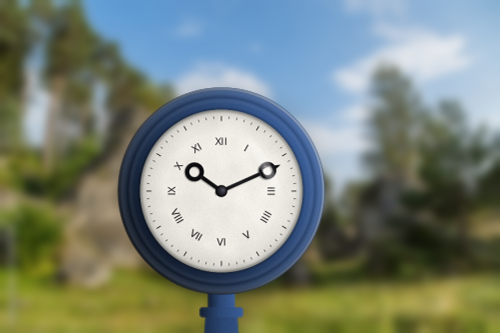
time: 10:11
